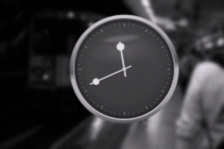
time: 11:41
